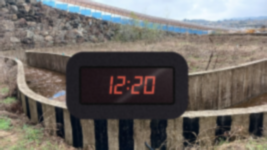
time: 12:20
